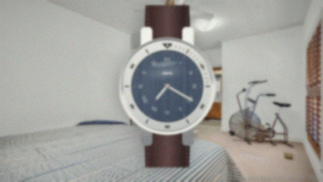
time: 7:20
